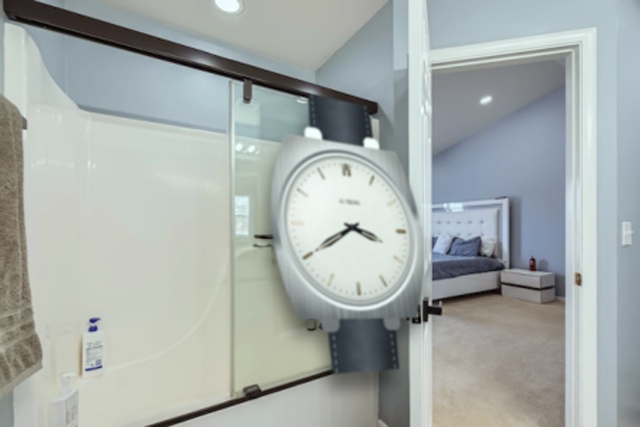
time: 3:40
